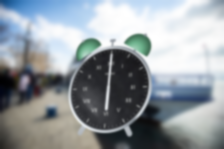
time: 6:00
